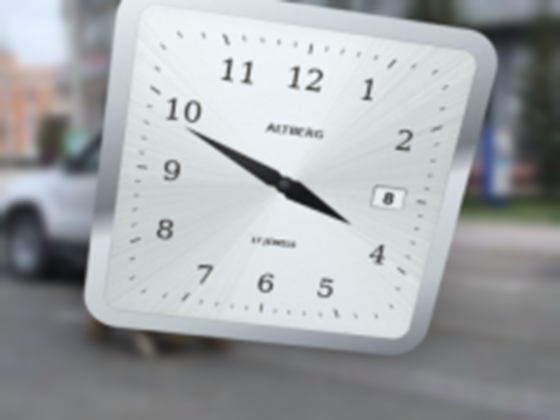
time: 3:49
